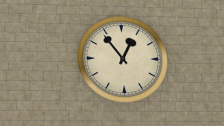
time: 12:54
